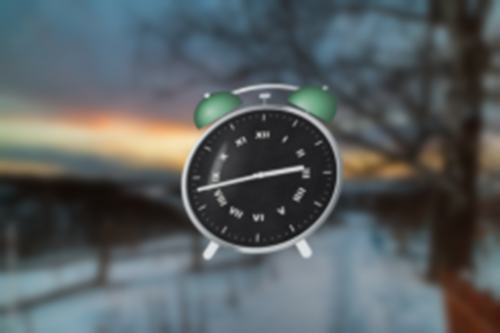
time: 2:43
